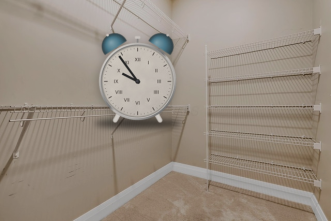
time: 9:54
